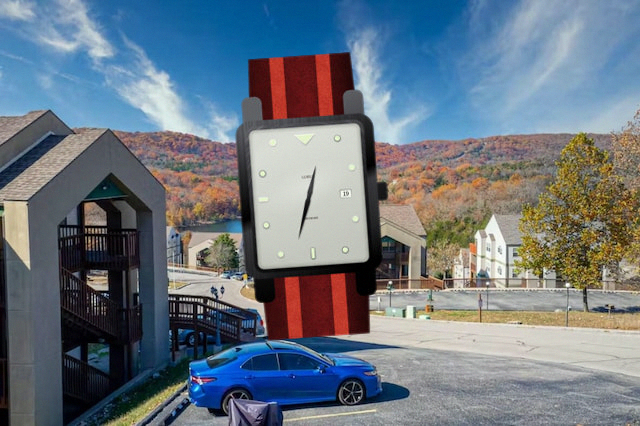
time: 12:33
